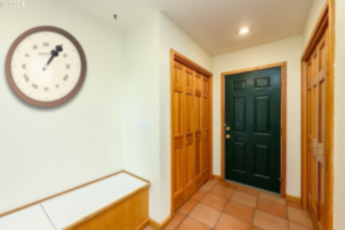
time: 1:06
